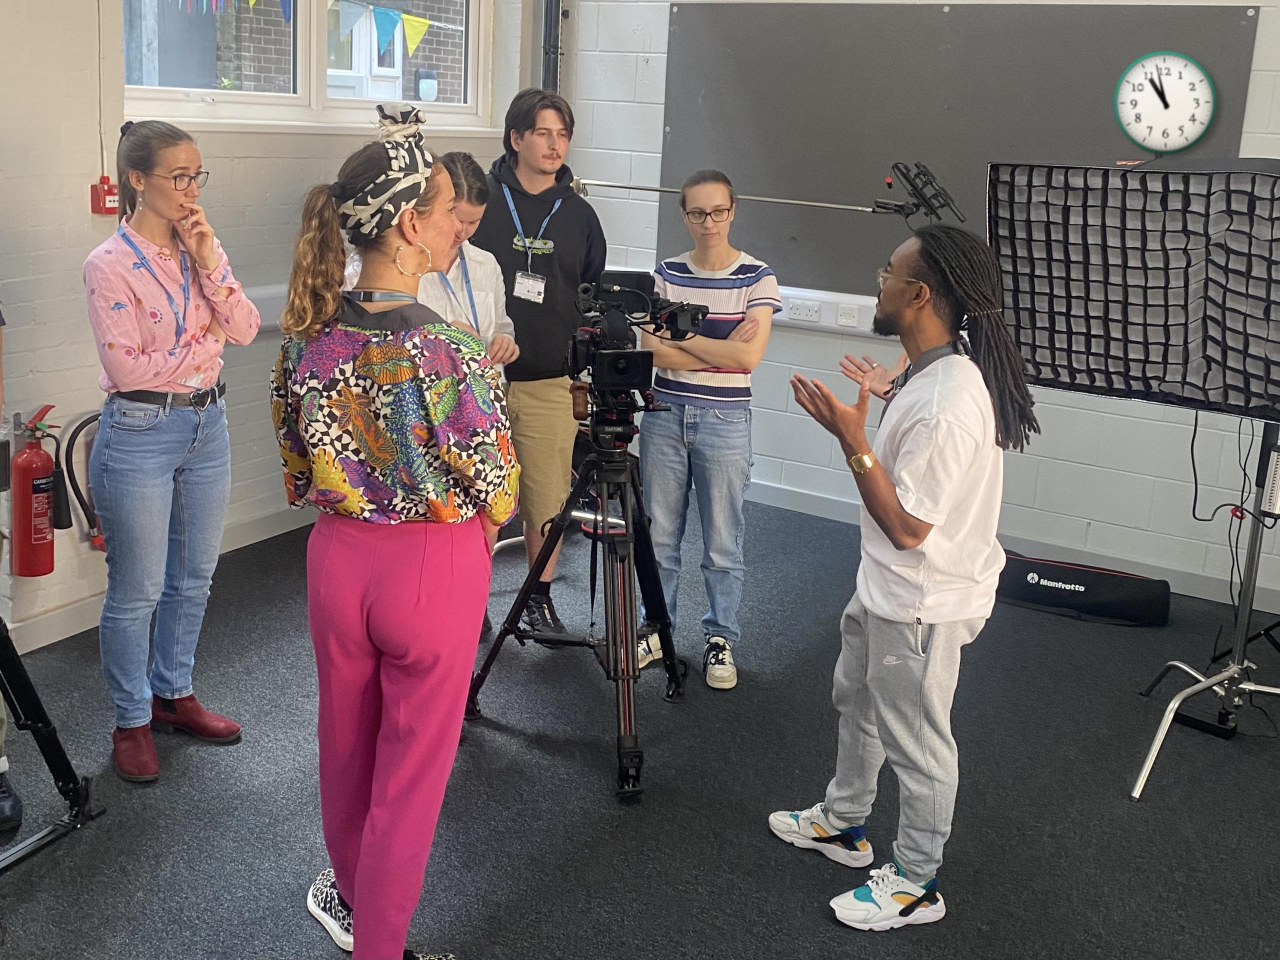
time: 10:58
